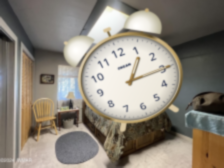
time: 1:15
